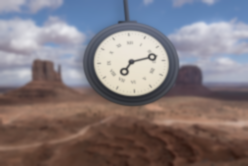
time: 7:13
